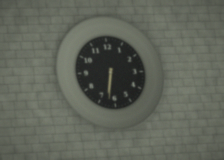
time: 6:32
